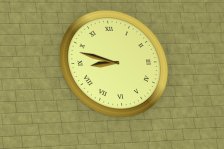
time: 8:48
